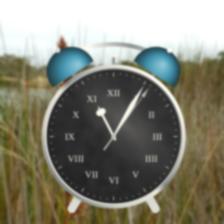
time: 11:05:06
